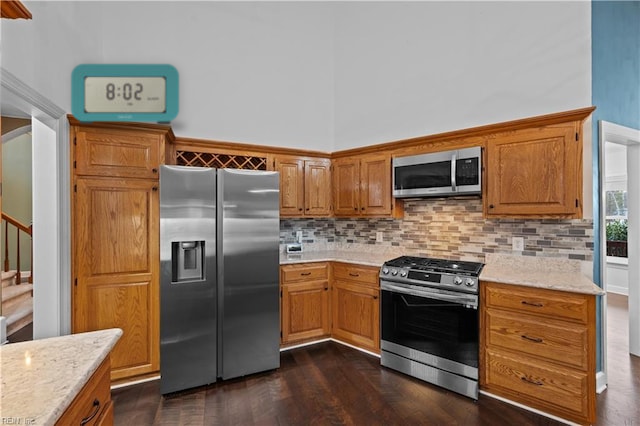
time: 8:02
